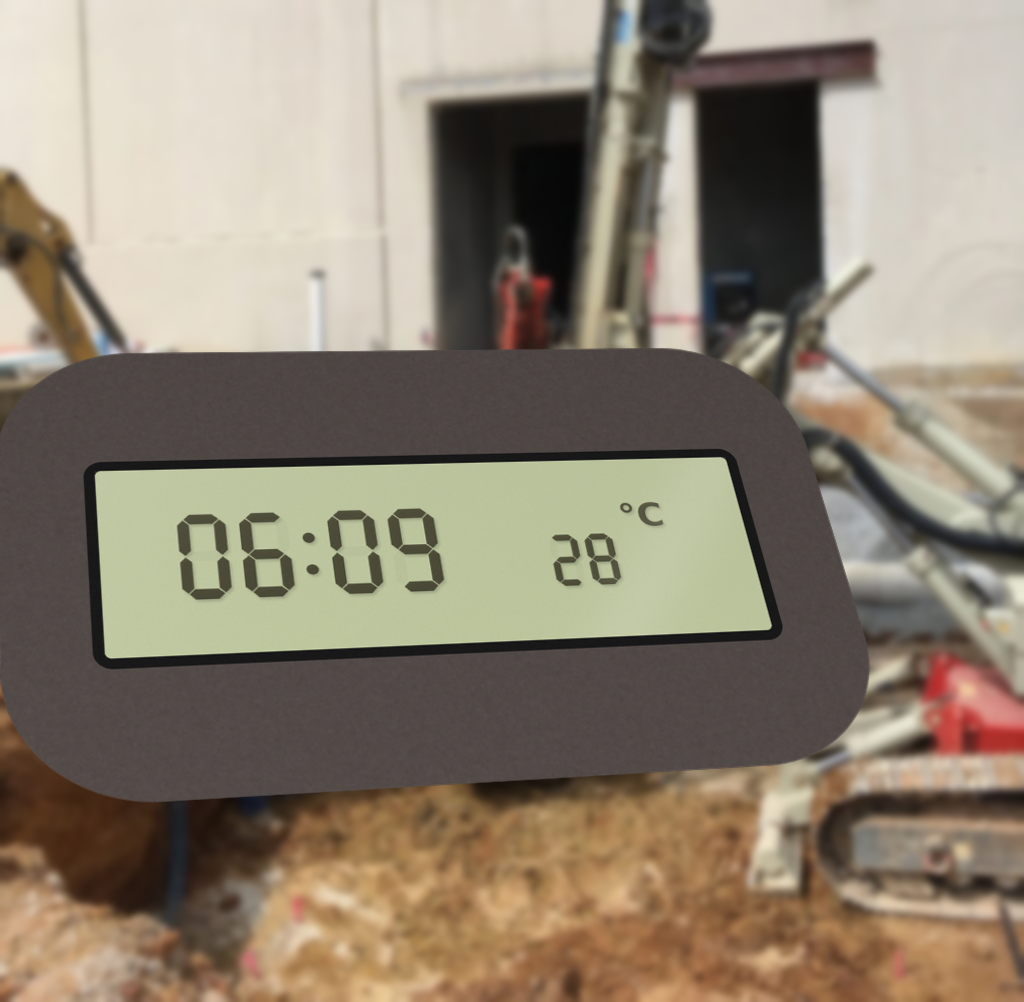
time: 6:09
